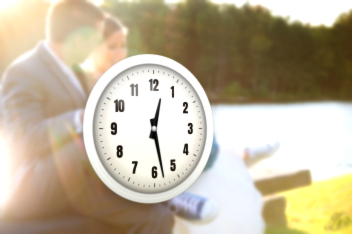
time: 12:28
